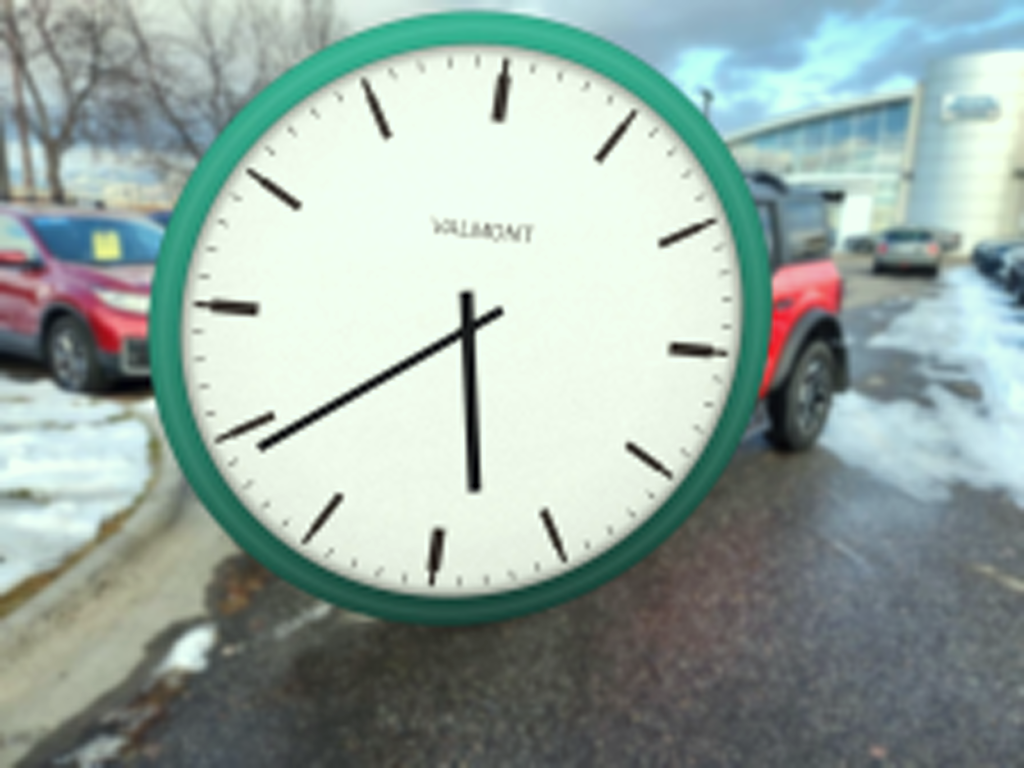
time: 5:39
